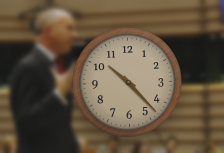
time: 10:23
